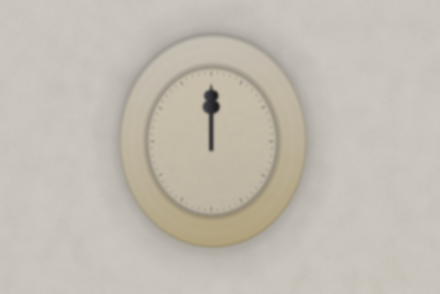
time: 12:00
